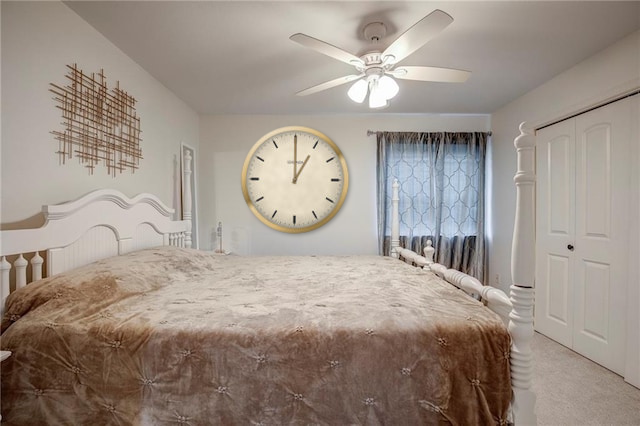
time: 1:00
